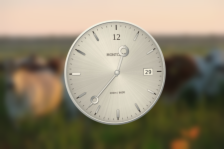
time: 12:37
